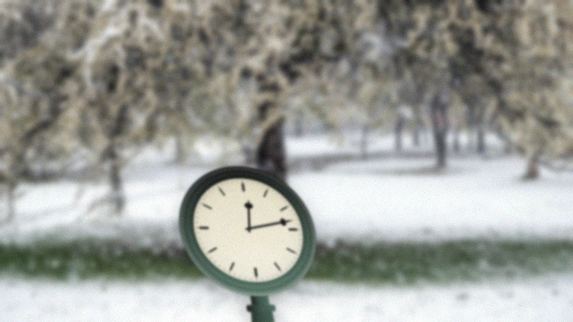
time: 12:13
